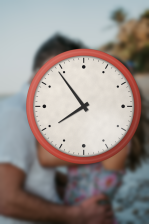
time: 7:54
